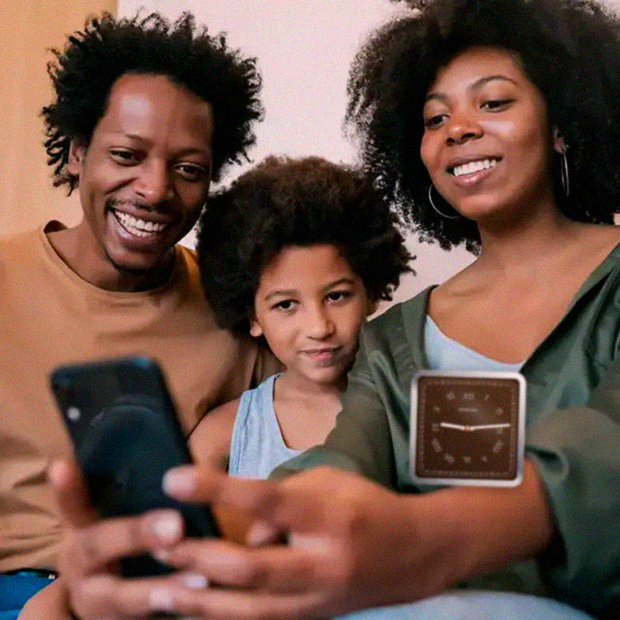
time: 9:14
